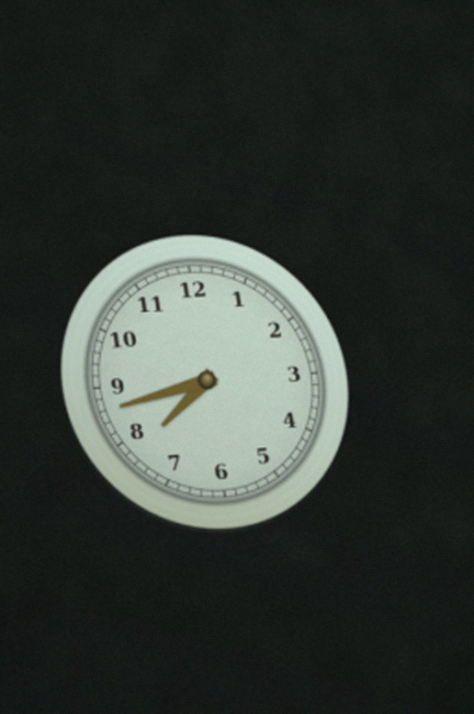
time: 7:43
